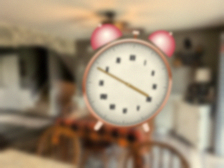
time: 3:49
